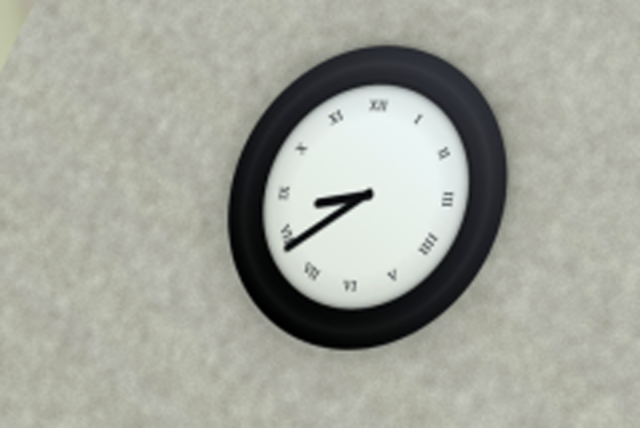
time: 8:39
